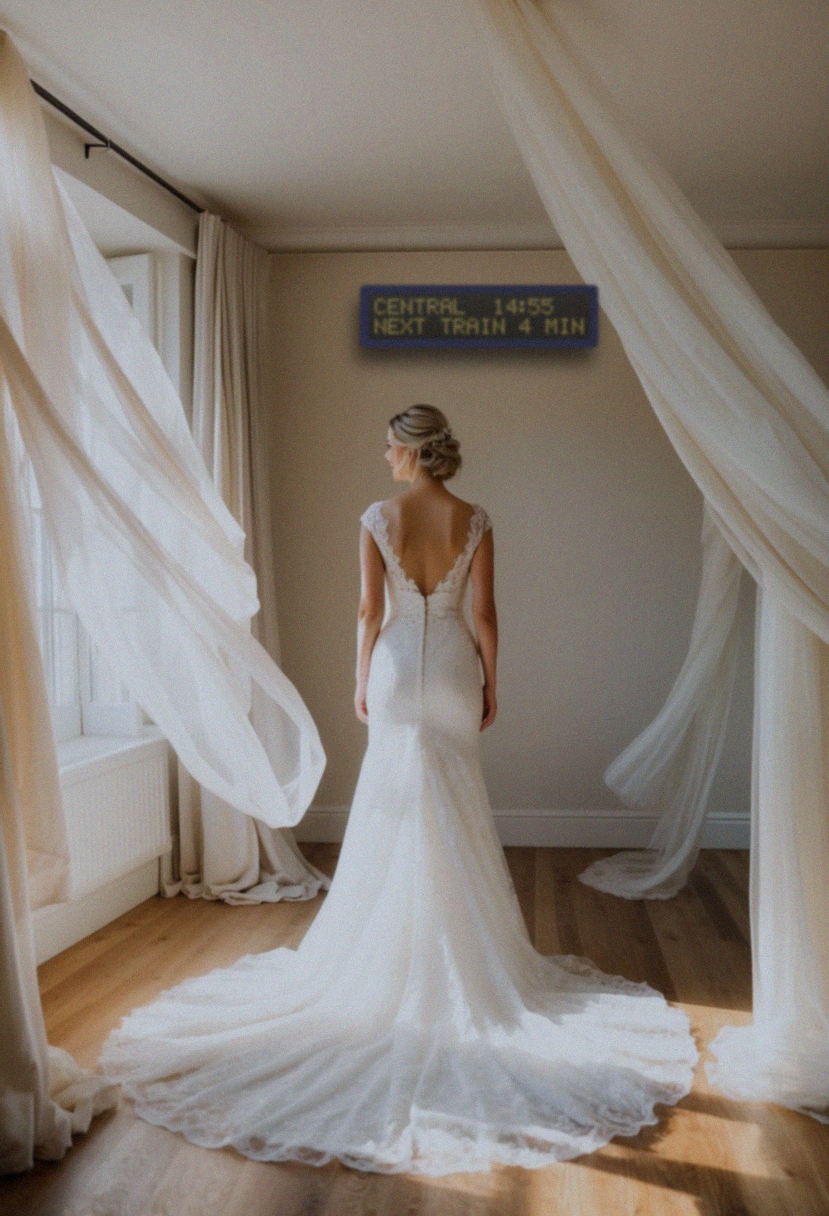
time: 14:55
